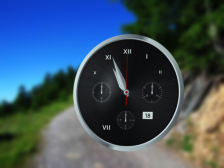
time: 10:56
